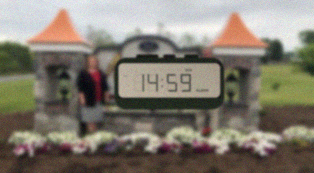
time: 14:59
